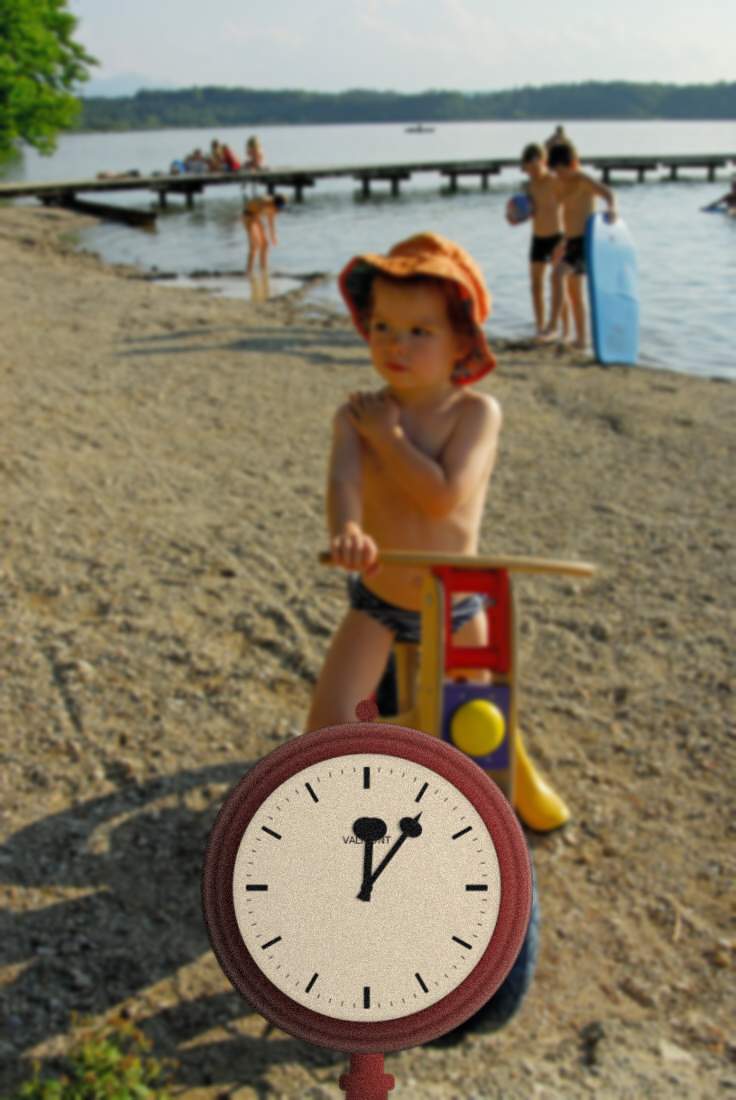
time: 12:06
